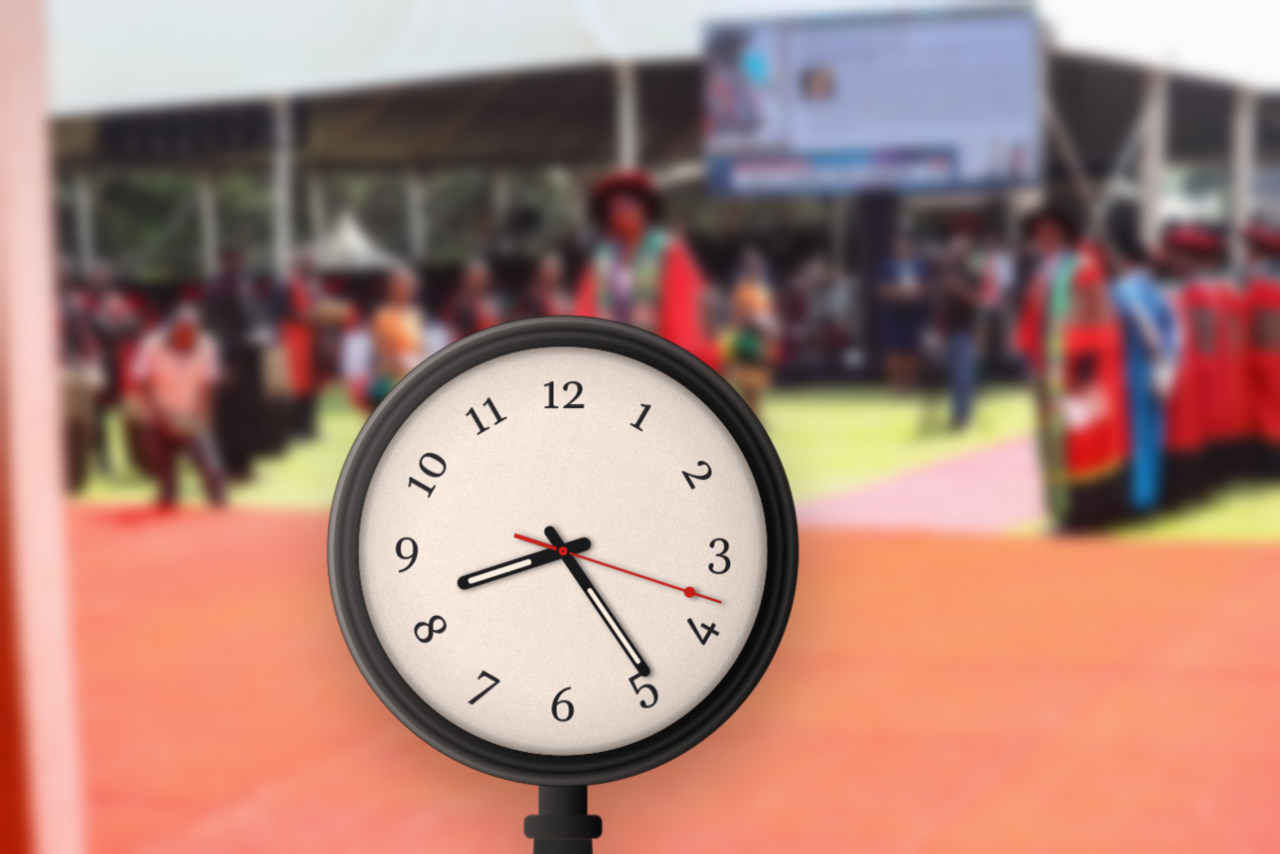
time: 8:24:18
